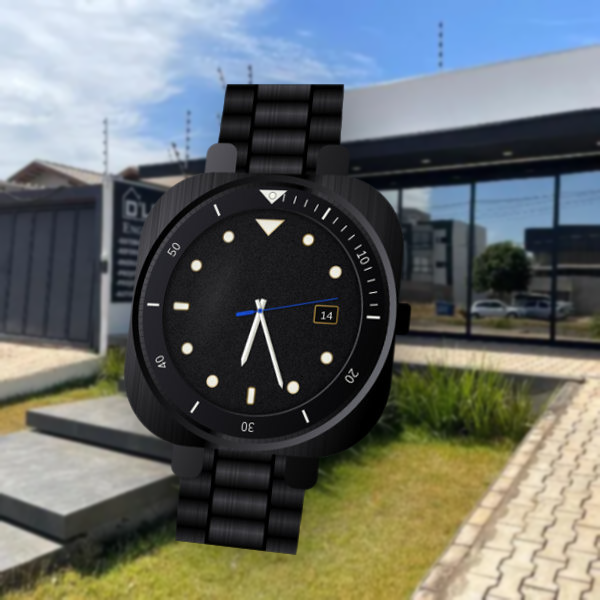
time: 6:26:13
